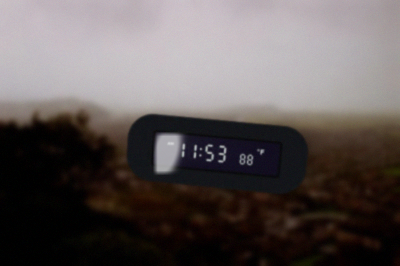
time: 11:53
